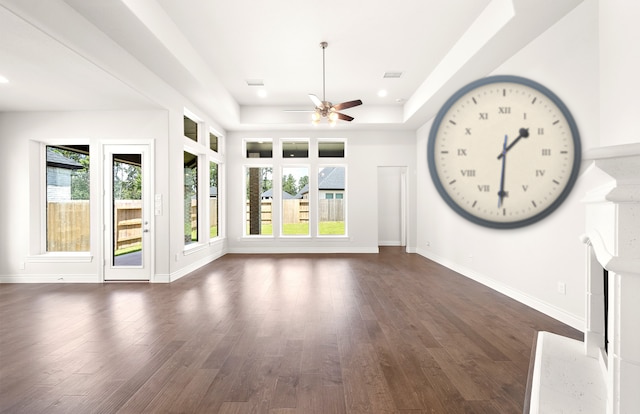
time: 1:30:31
